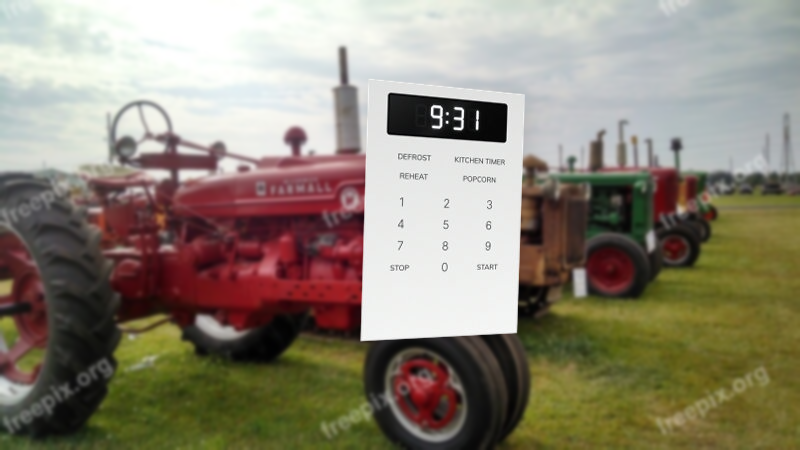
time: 9:31
